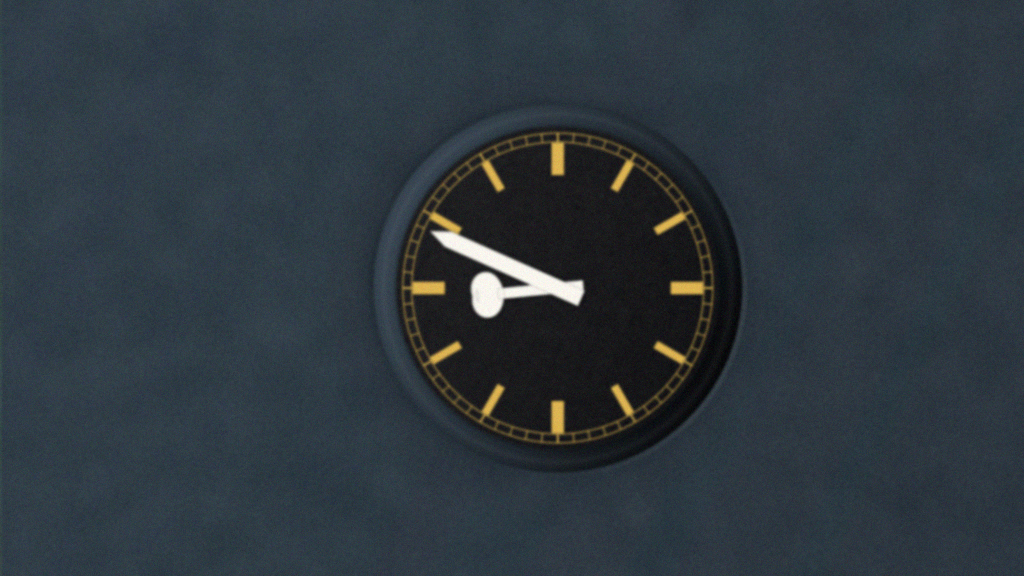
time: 8:49
